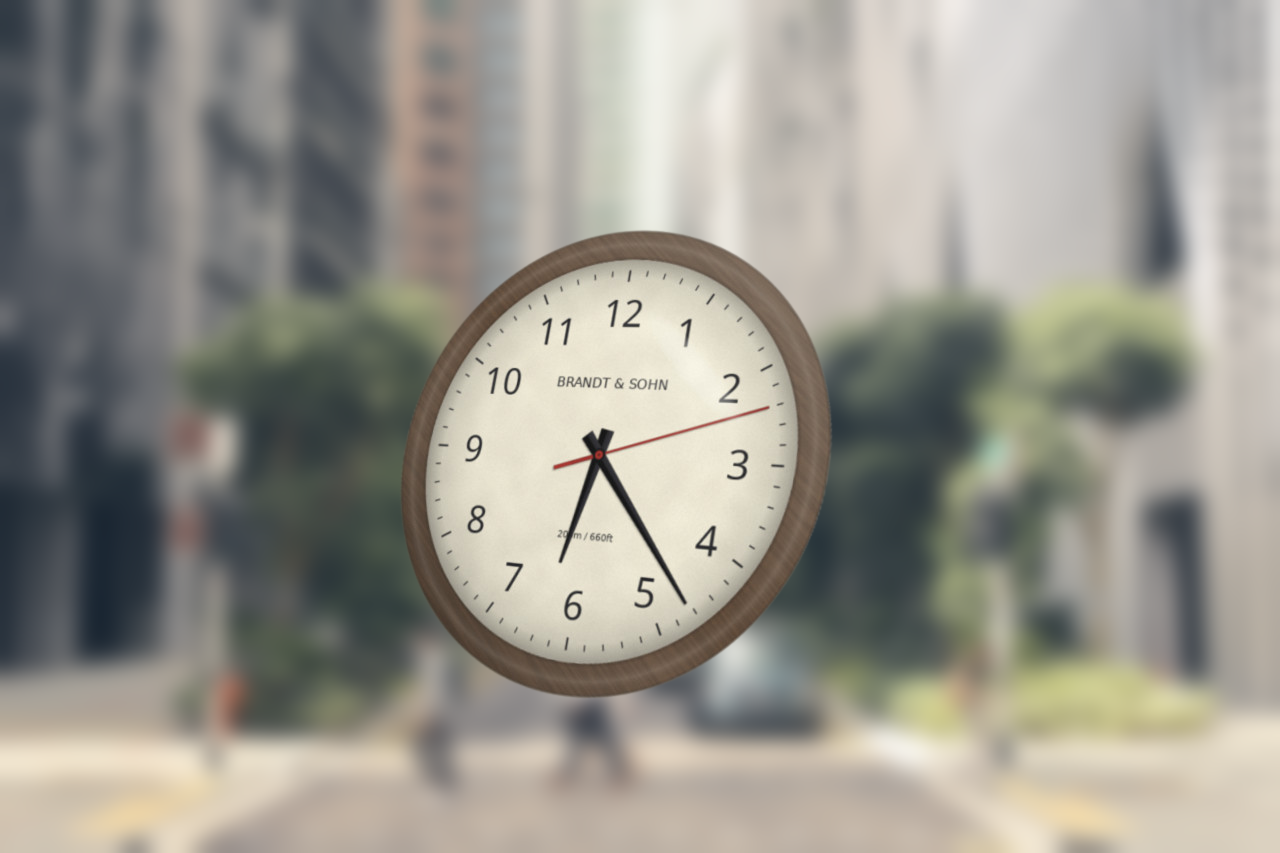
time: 6:23:12
